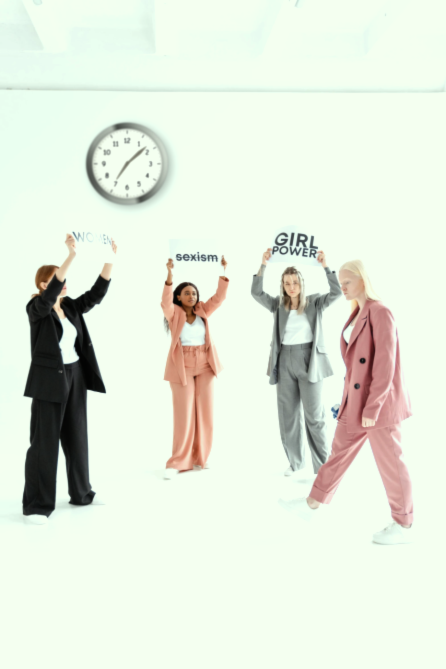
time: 7:08
